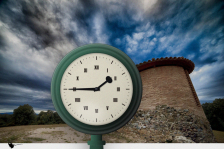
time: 1:45
